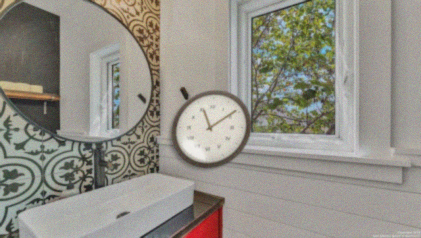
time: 11:09
